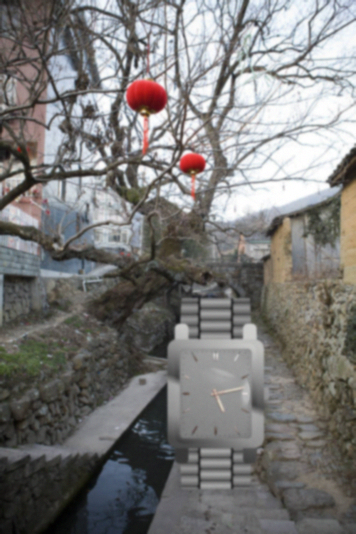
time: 5:13
